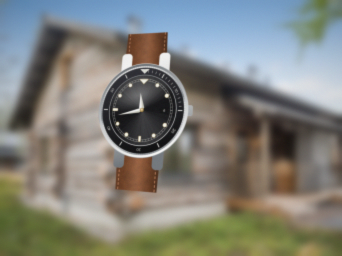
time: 11:43
